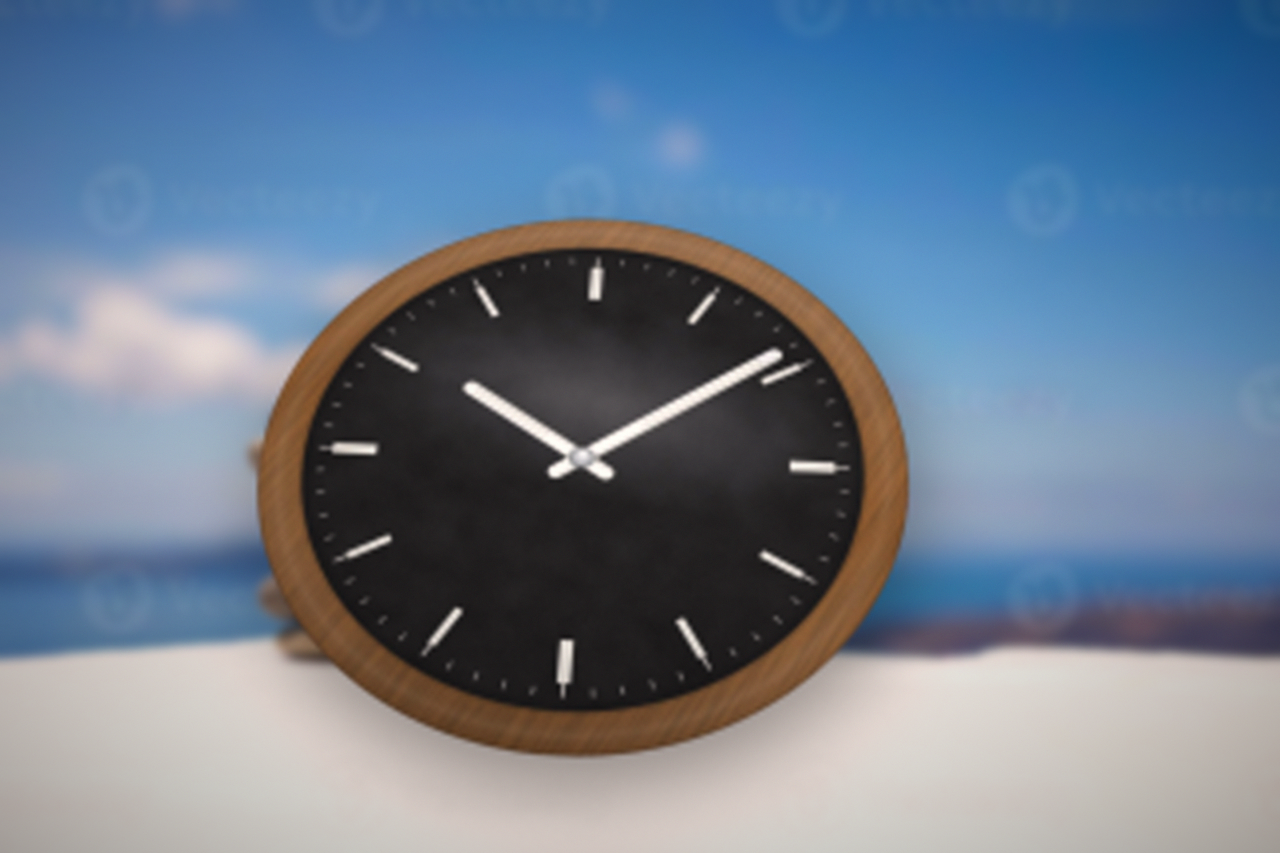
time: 10:09
